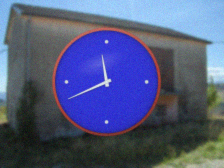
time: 11:41
